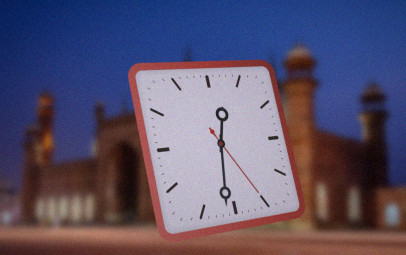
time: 12:31:25
